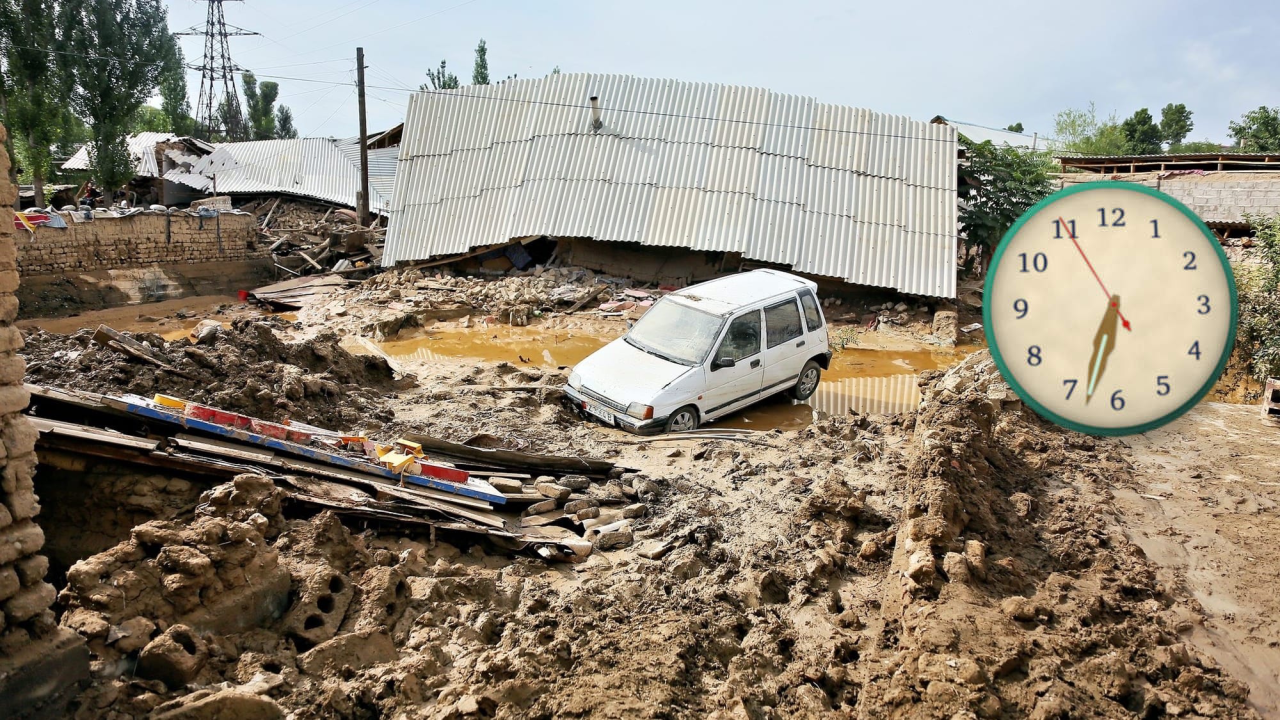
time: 6:32:55
